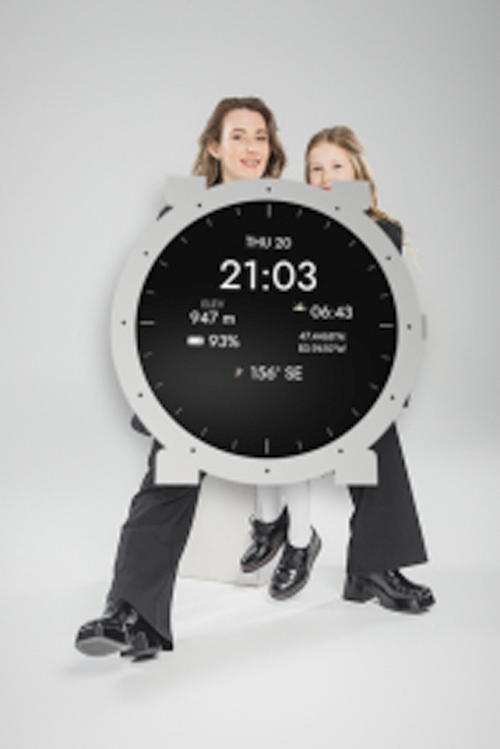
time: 21:03
